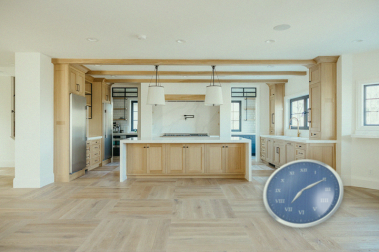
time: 7:10
